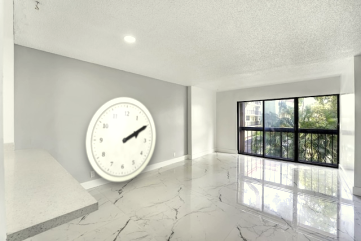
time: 2:10
